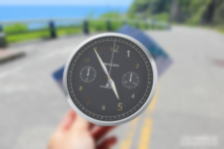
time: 4:54
